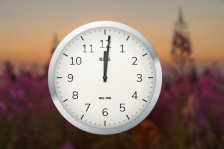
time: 12:01
